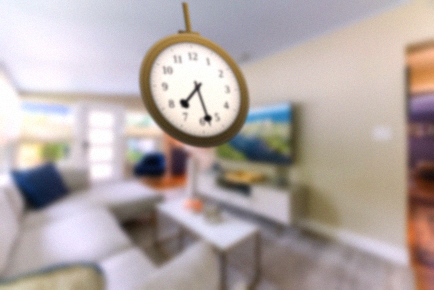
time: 7:28
